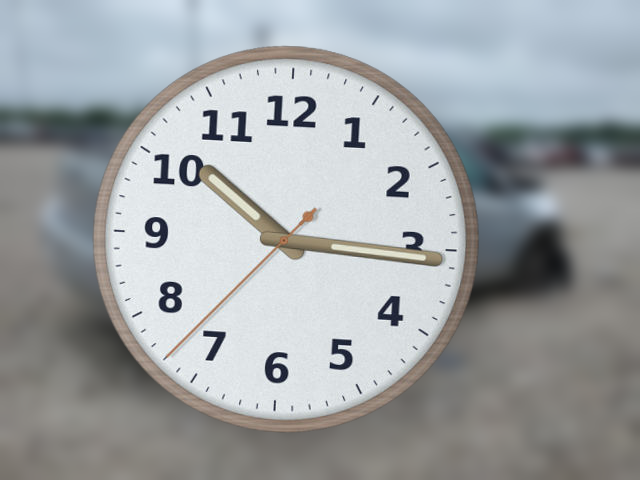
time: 10:15:37
